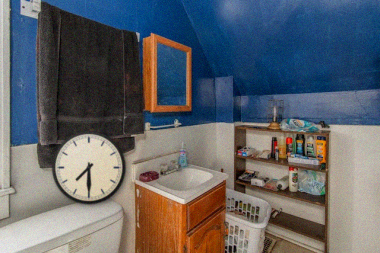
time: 7:30
